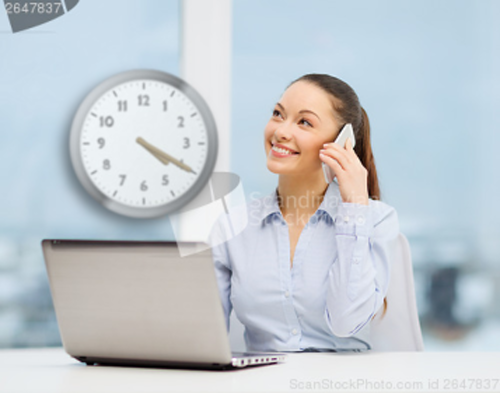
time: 4:20
